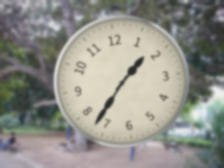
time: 1:37
